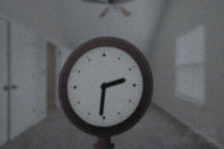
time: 2:31
